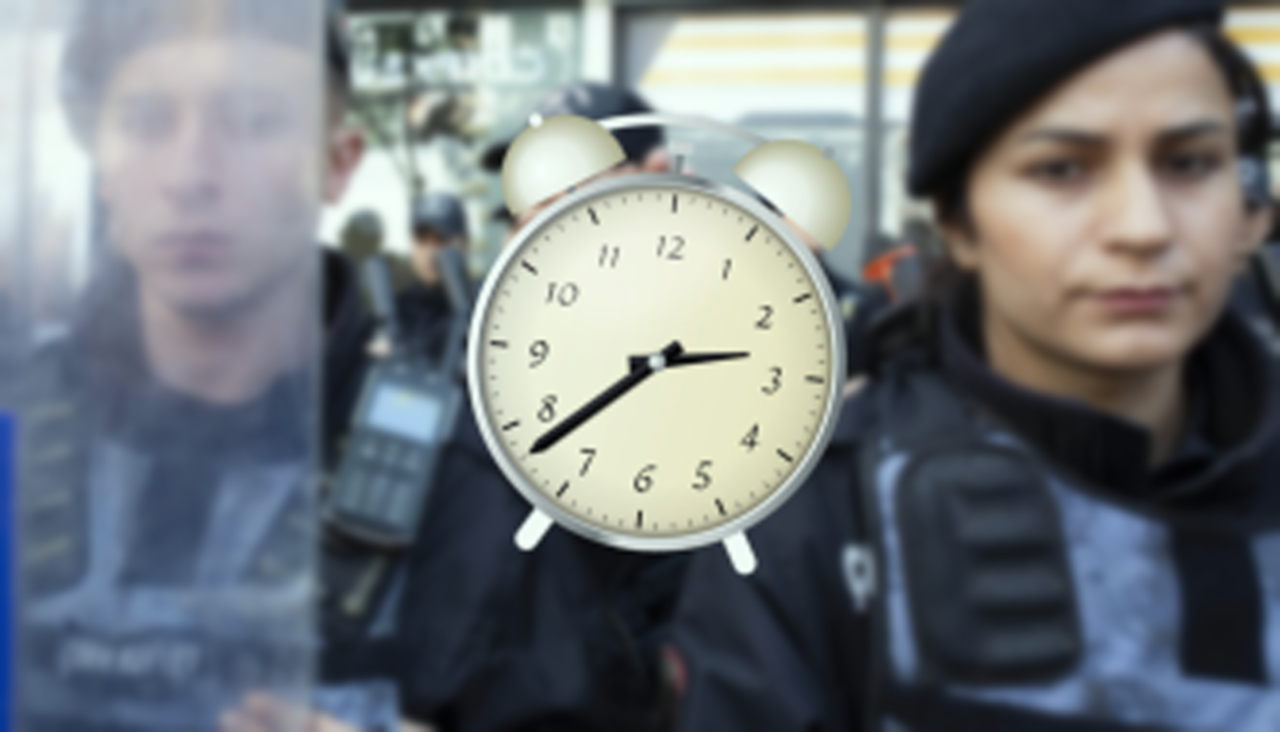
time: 2:38
